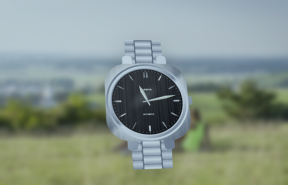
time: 11:13
